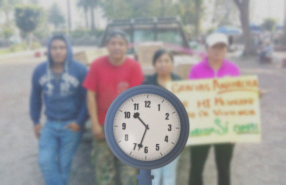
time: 10:33
